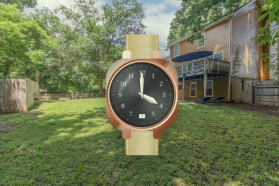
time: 4:00
